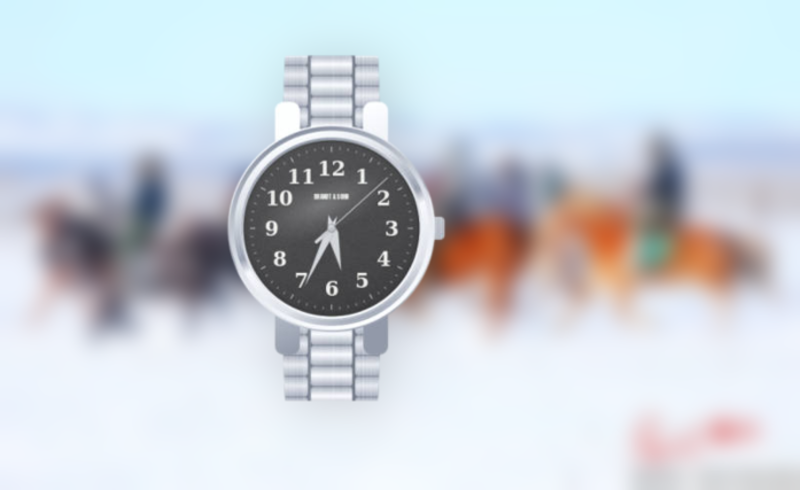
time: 5:34:08
